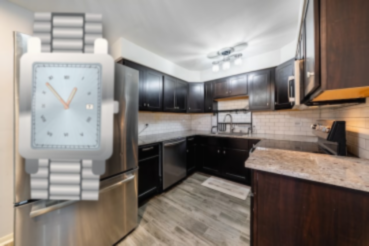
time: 12:53
